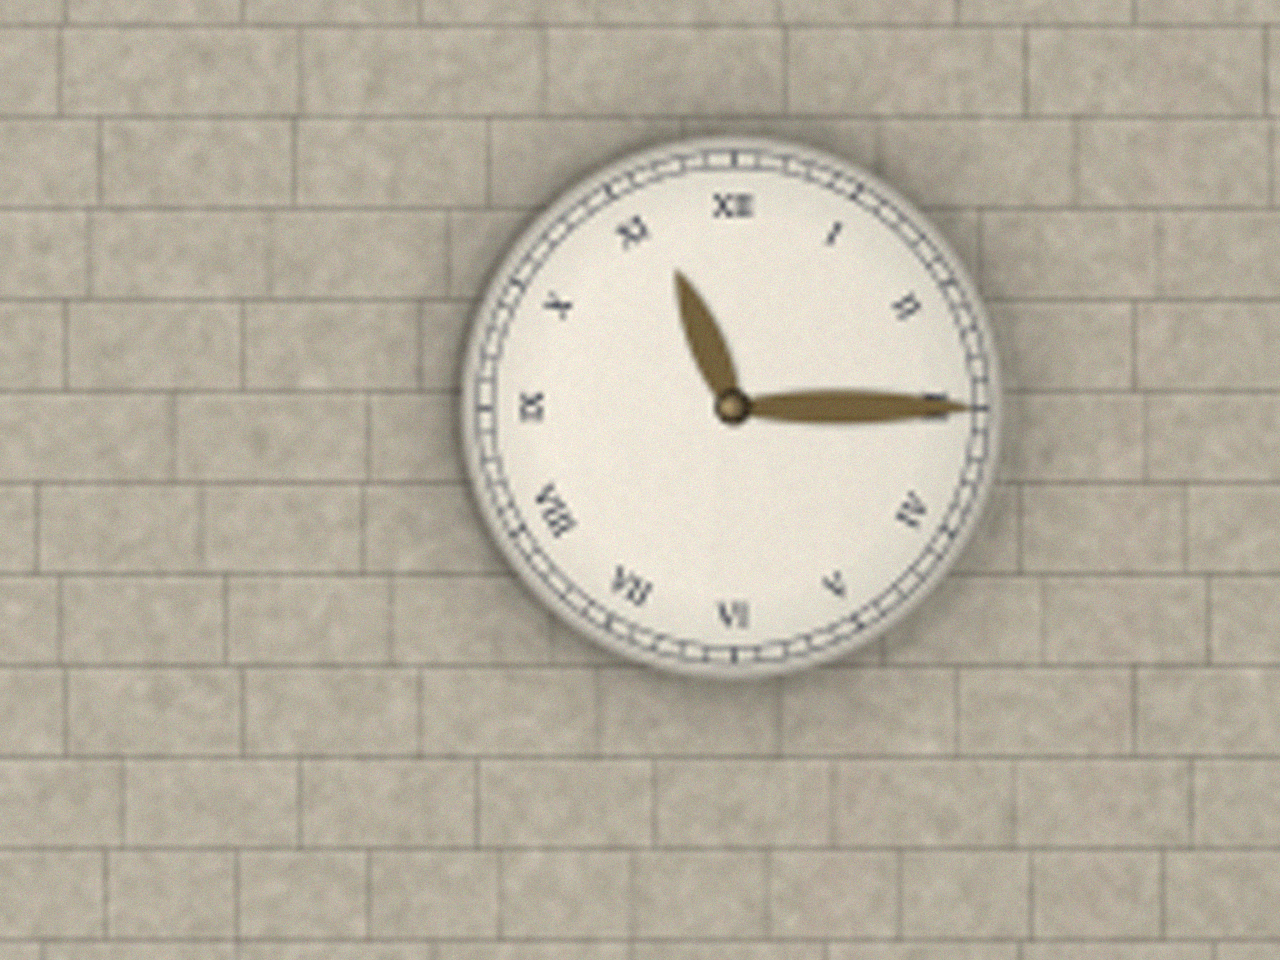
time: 11:15
